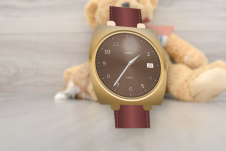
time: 1:36
